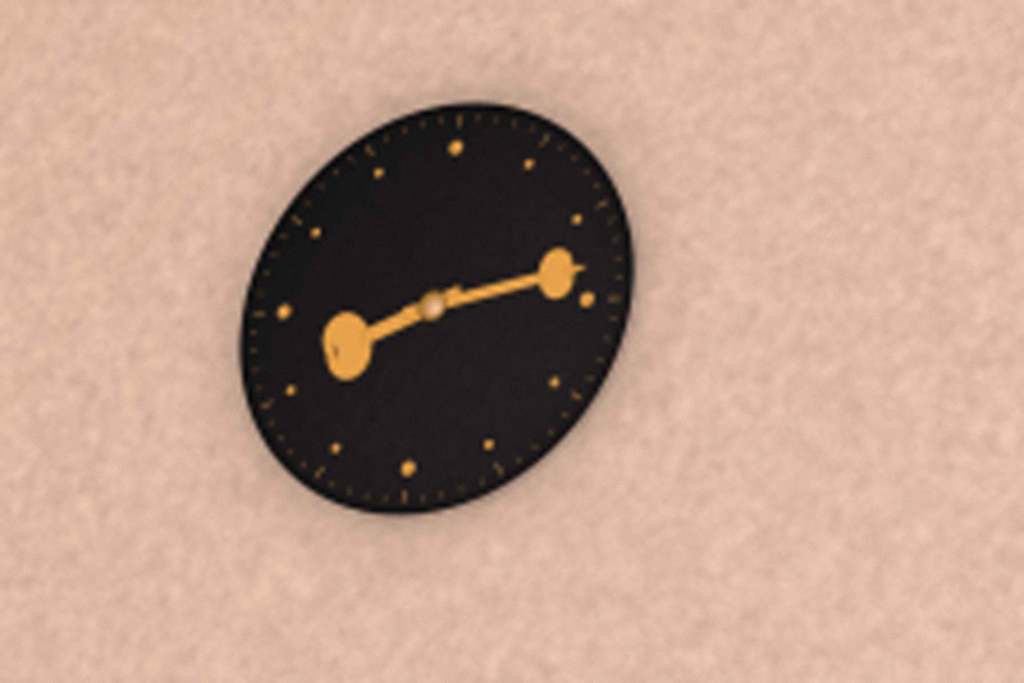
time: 8:13
